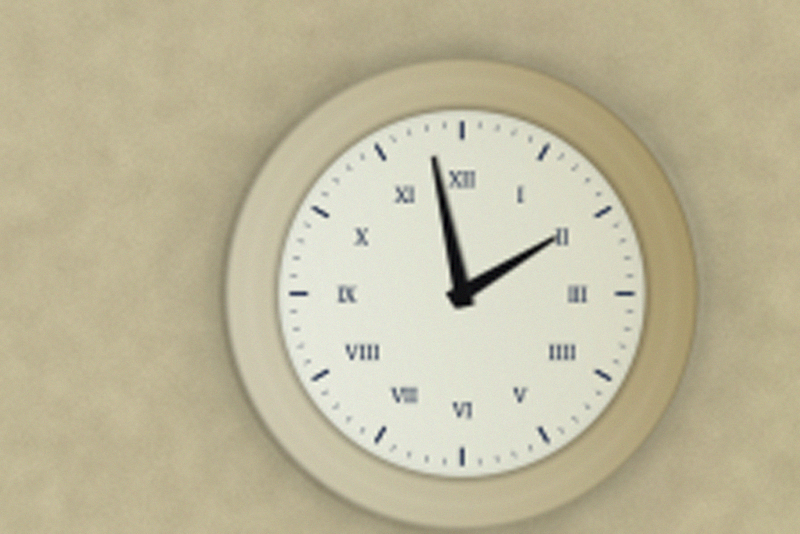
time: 1:58
